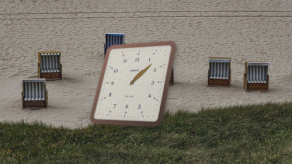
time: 1:07
